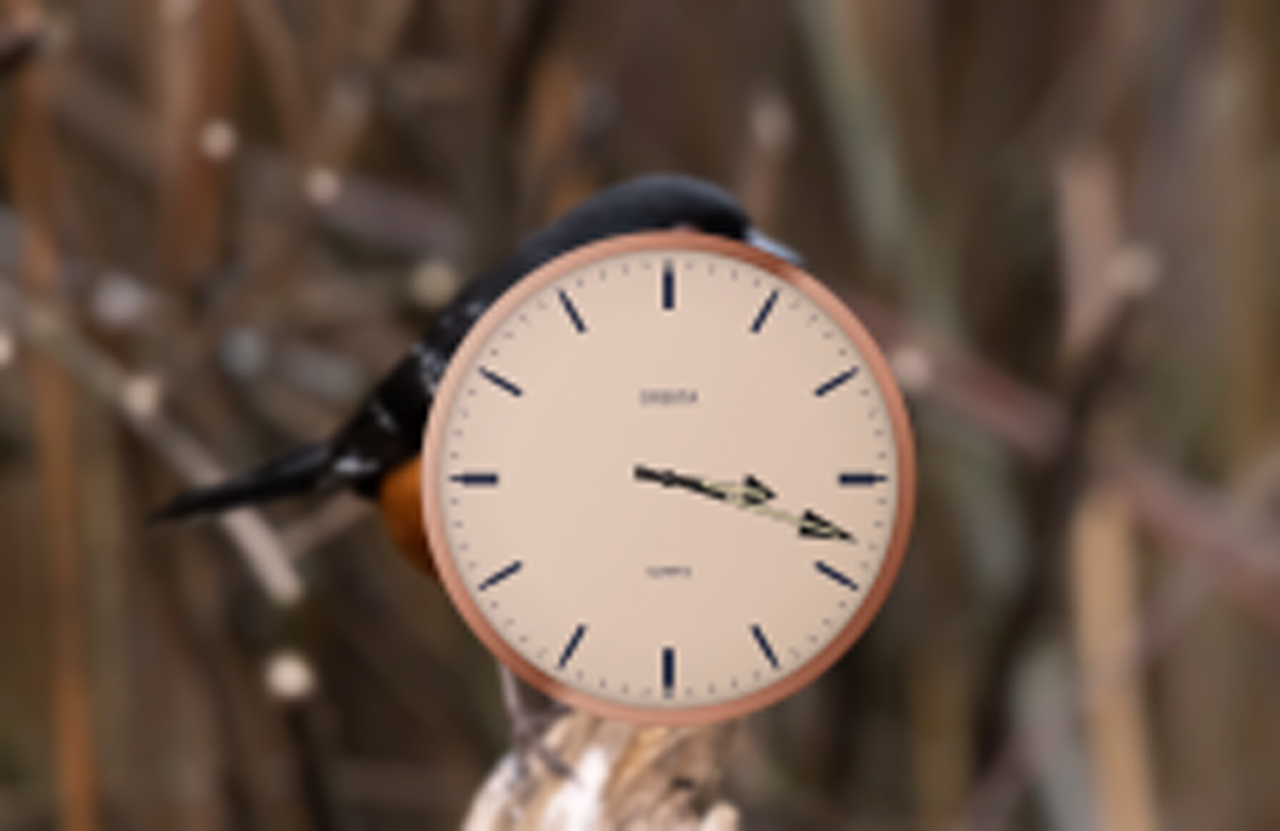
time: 3:18
